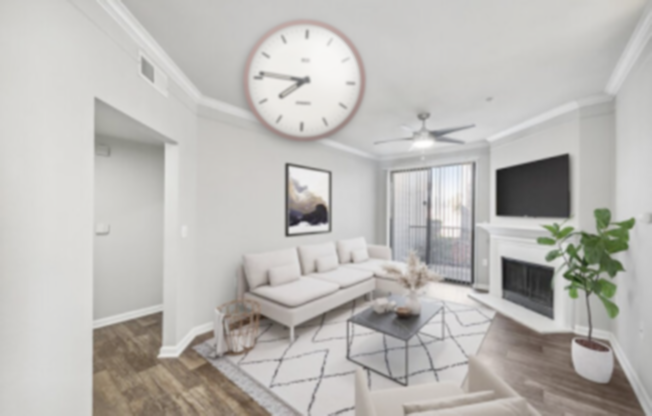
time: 7:46
